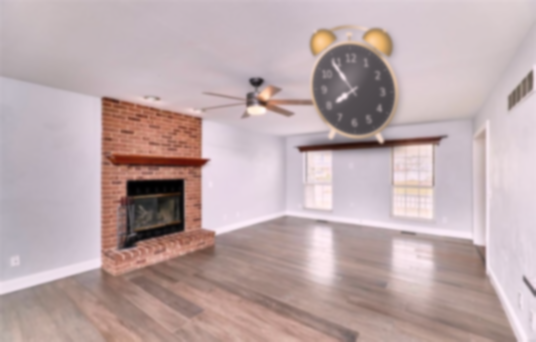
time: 7:54
